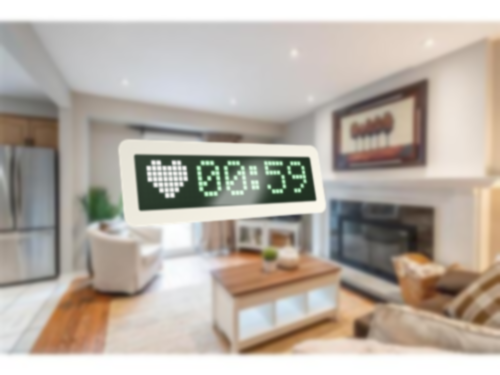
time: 0:59
